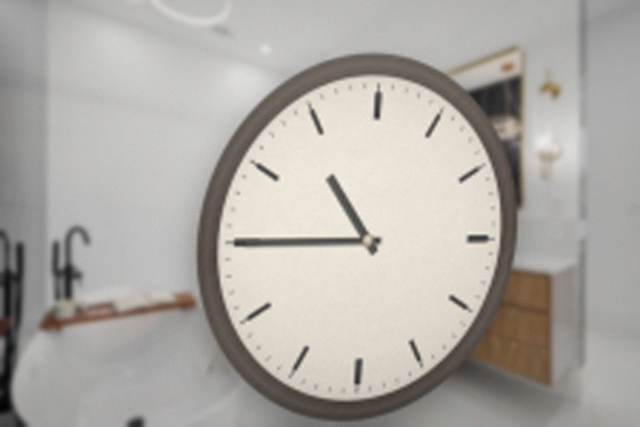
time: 10:45
